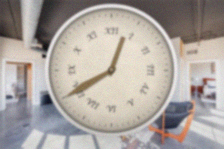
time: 12:40
